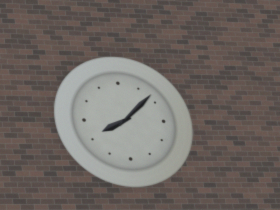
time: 8:08
